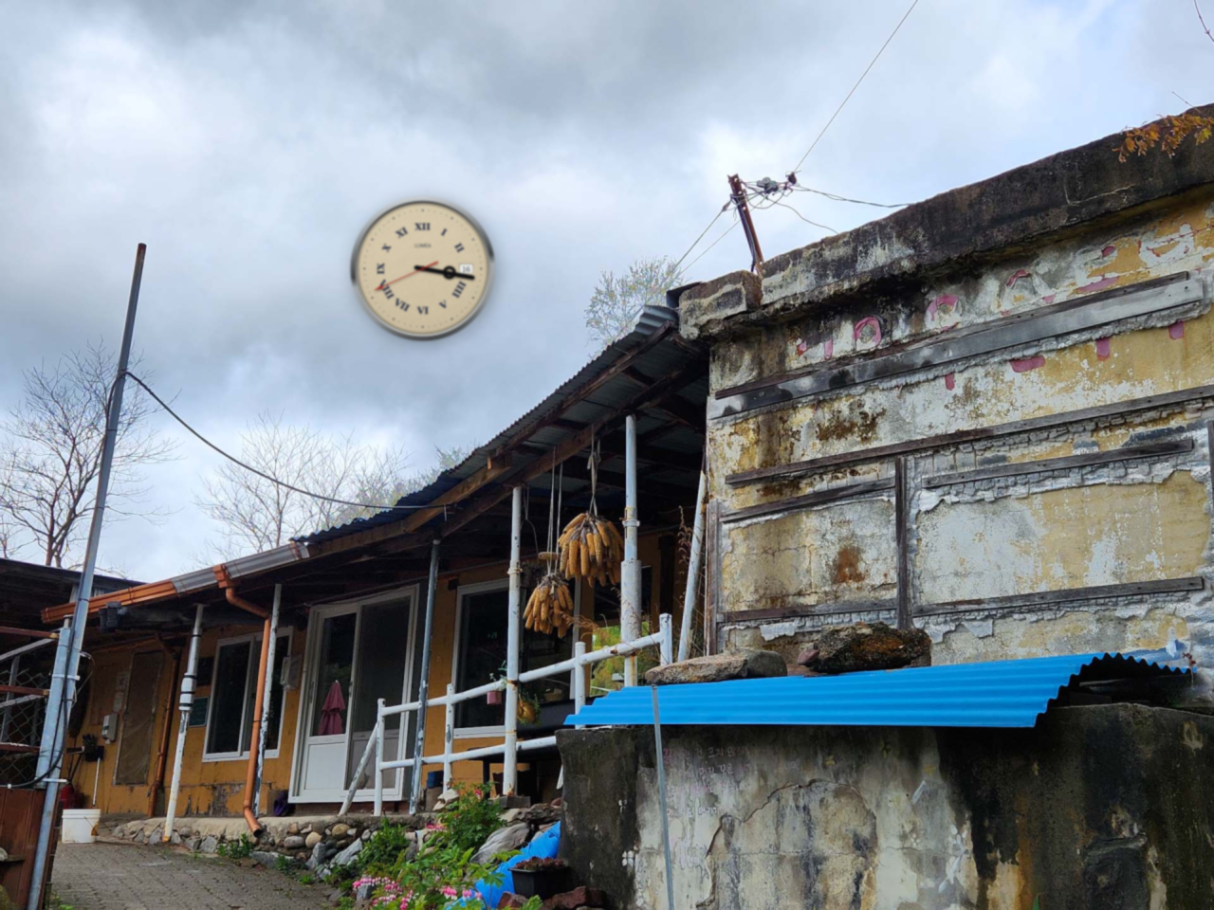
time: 3:16:41
